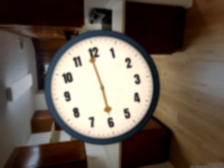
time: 5:59
